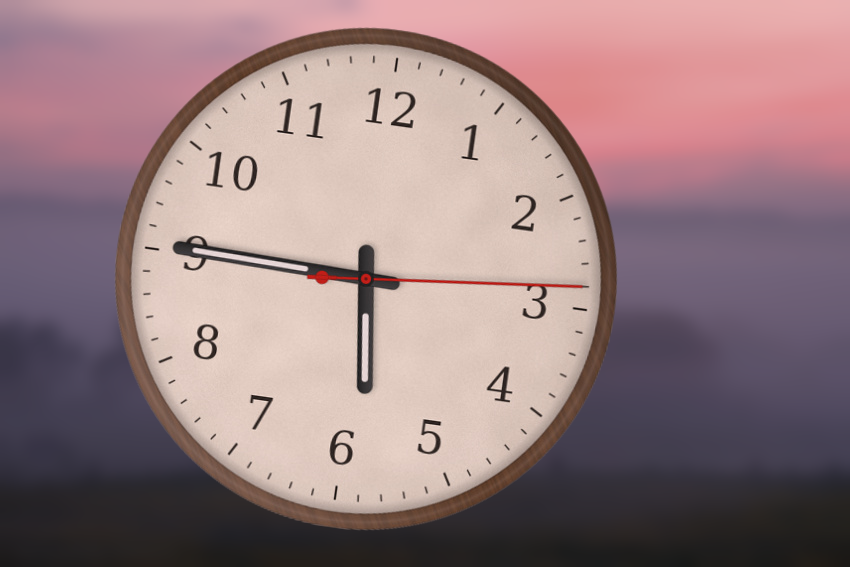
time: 5:45:14
